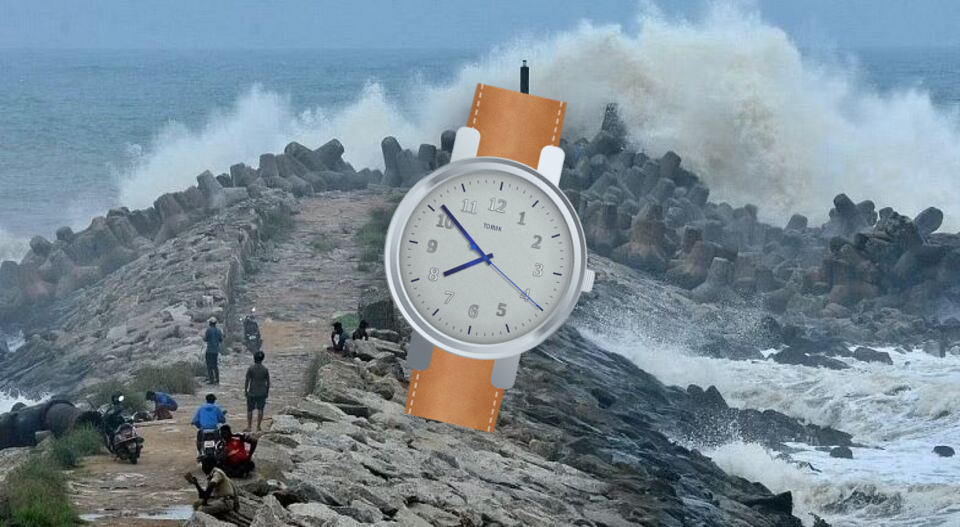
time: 7:51:20
